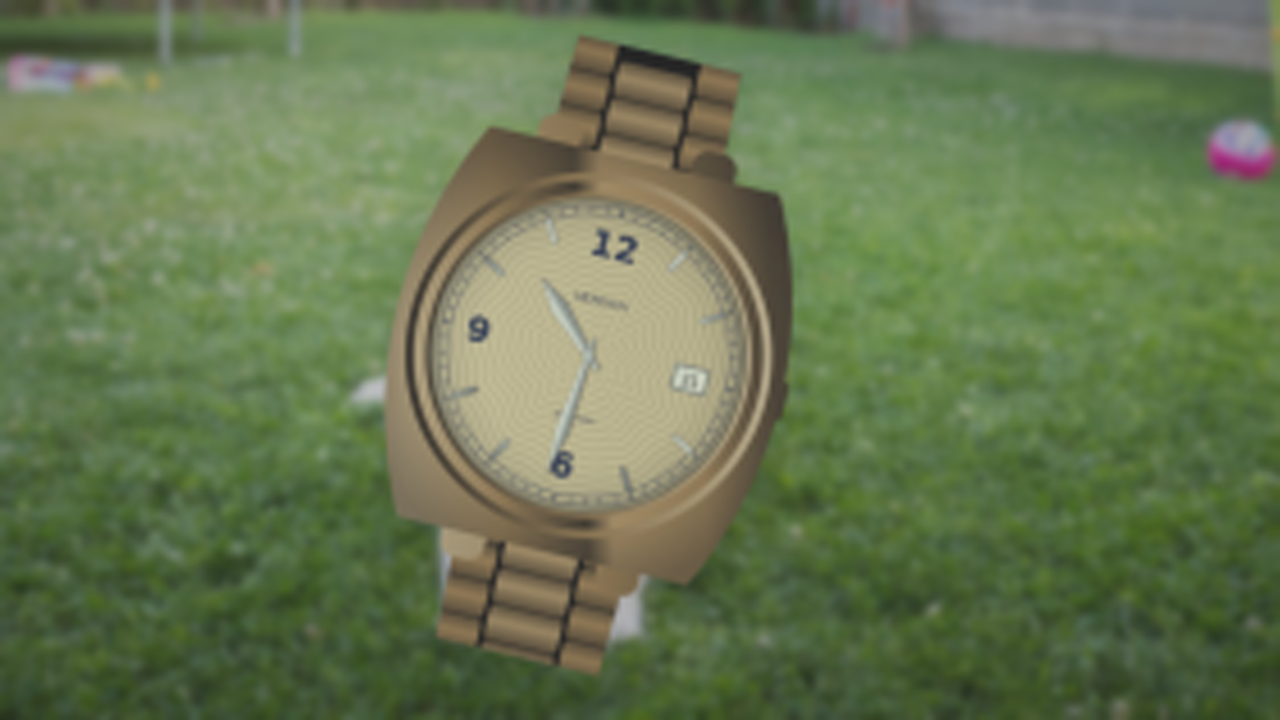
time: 10:31
